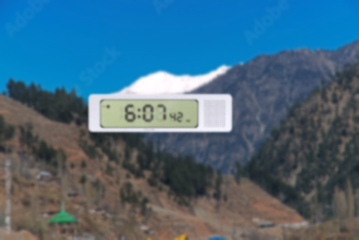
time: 6:07
